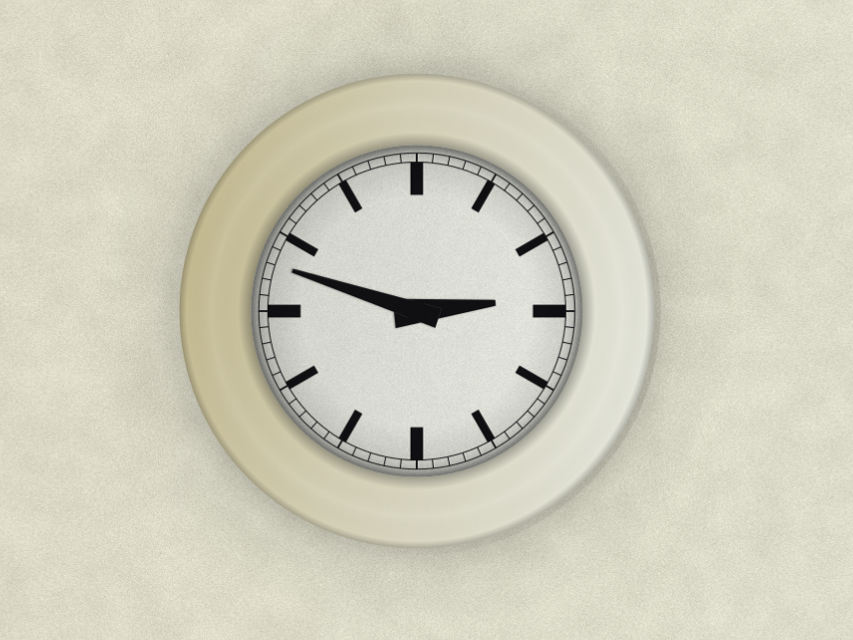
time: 2:48
